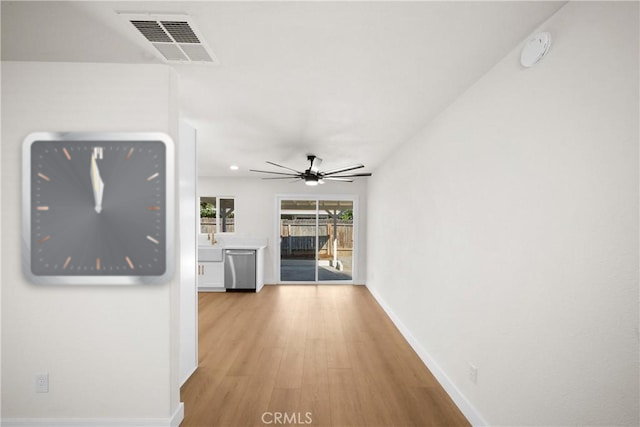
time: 11:59
